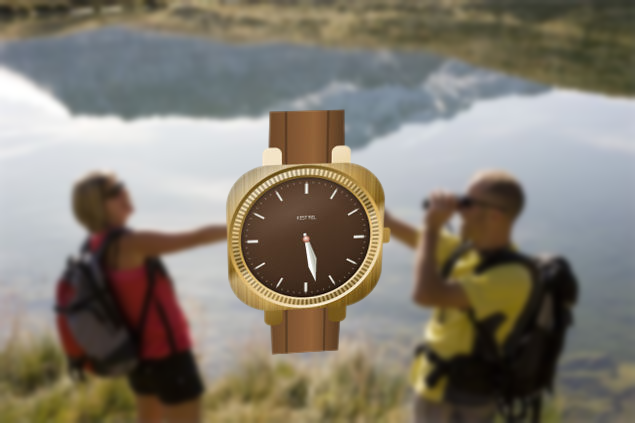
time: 5:28
